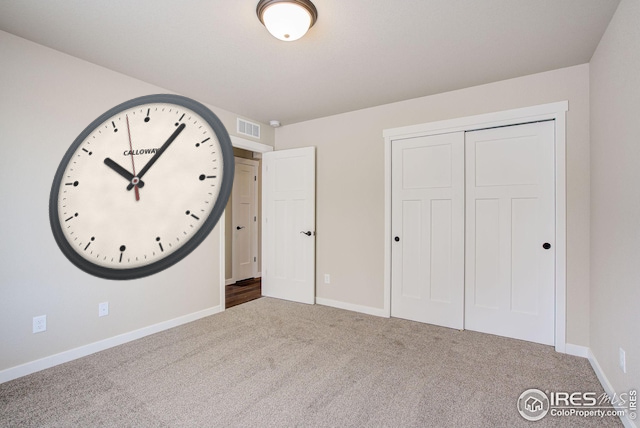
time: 10:05:57
